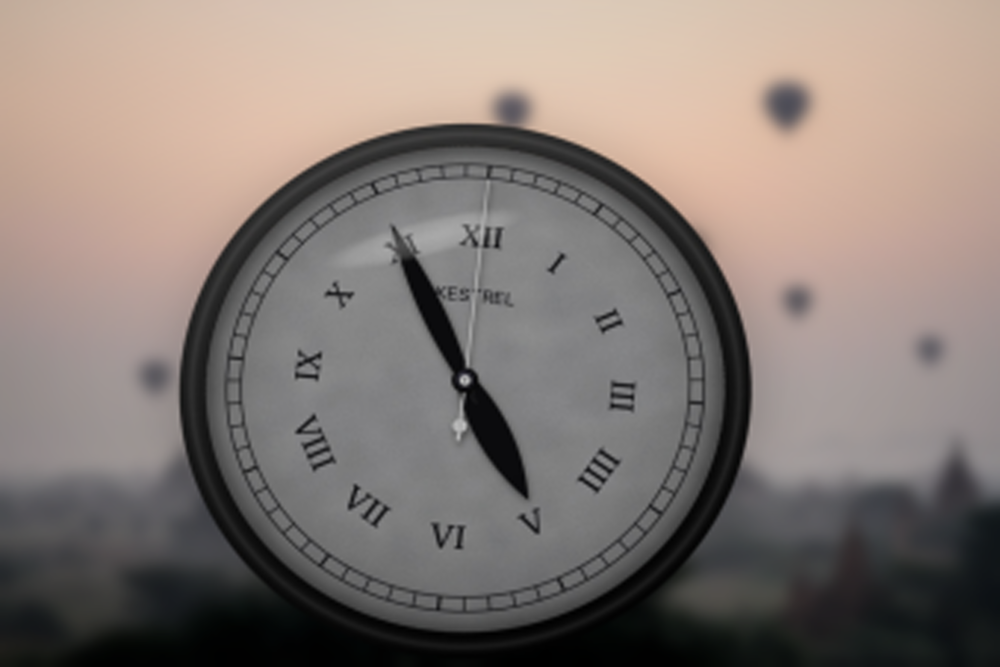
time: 4:55:00
